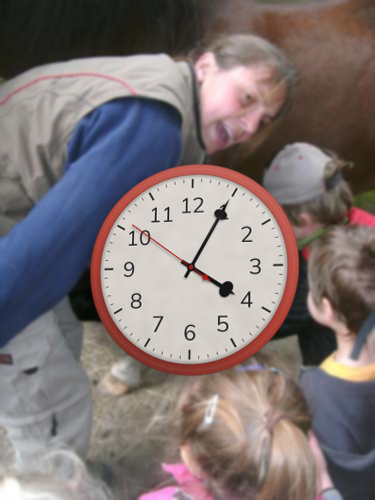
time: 4:04:51
